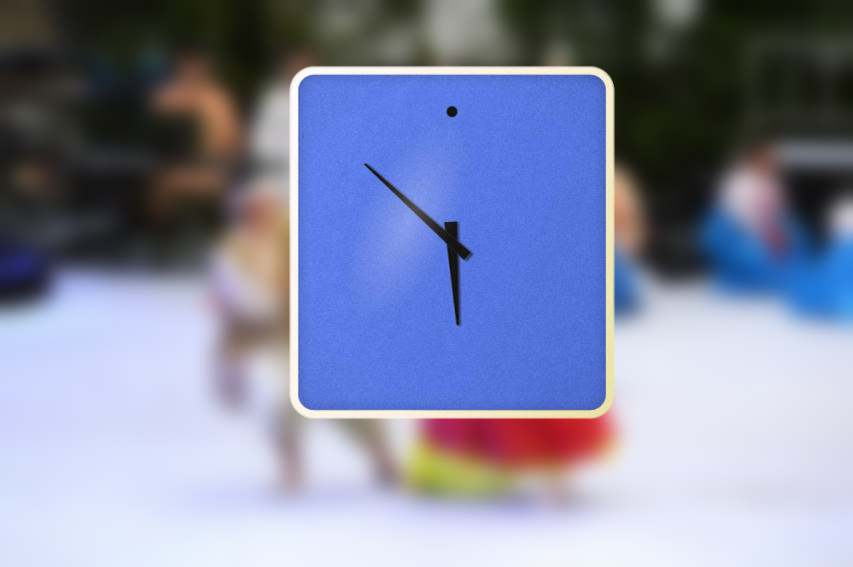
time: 5:52
